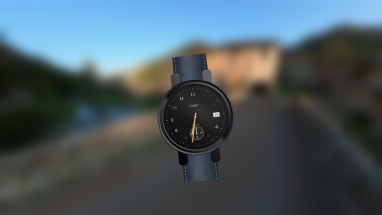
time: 6:32
